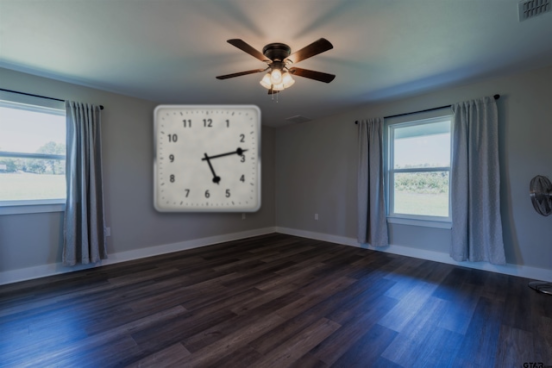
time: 5:13
